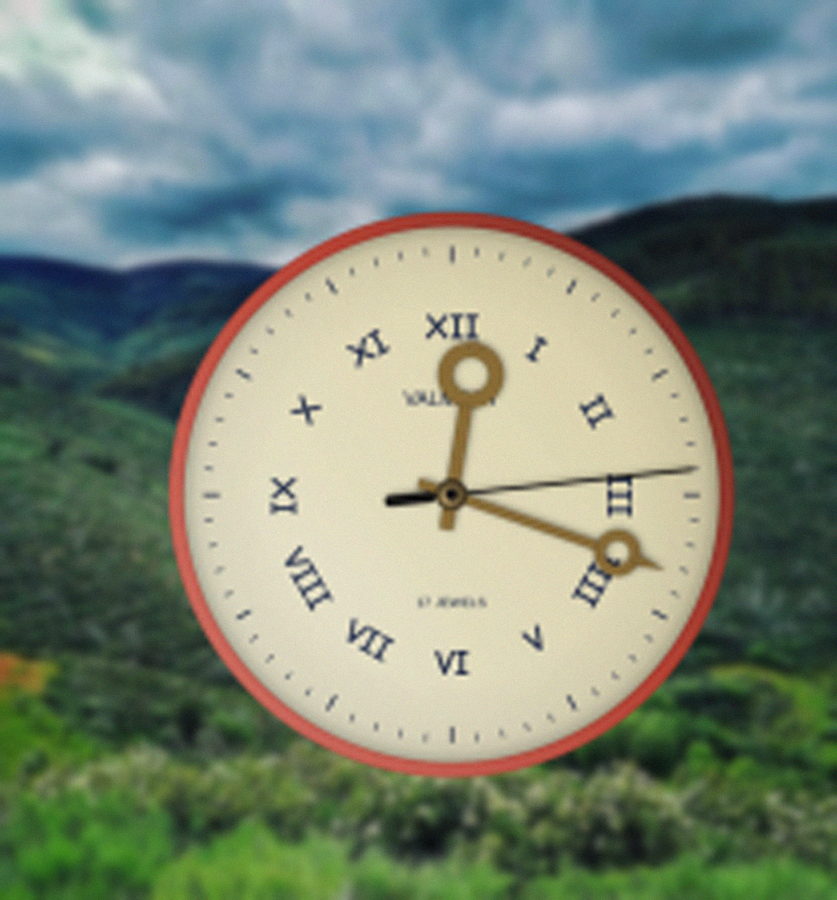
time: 12:18:14
